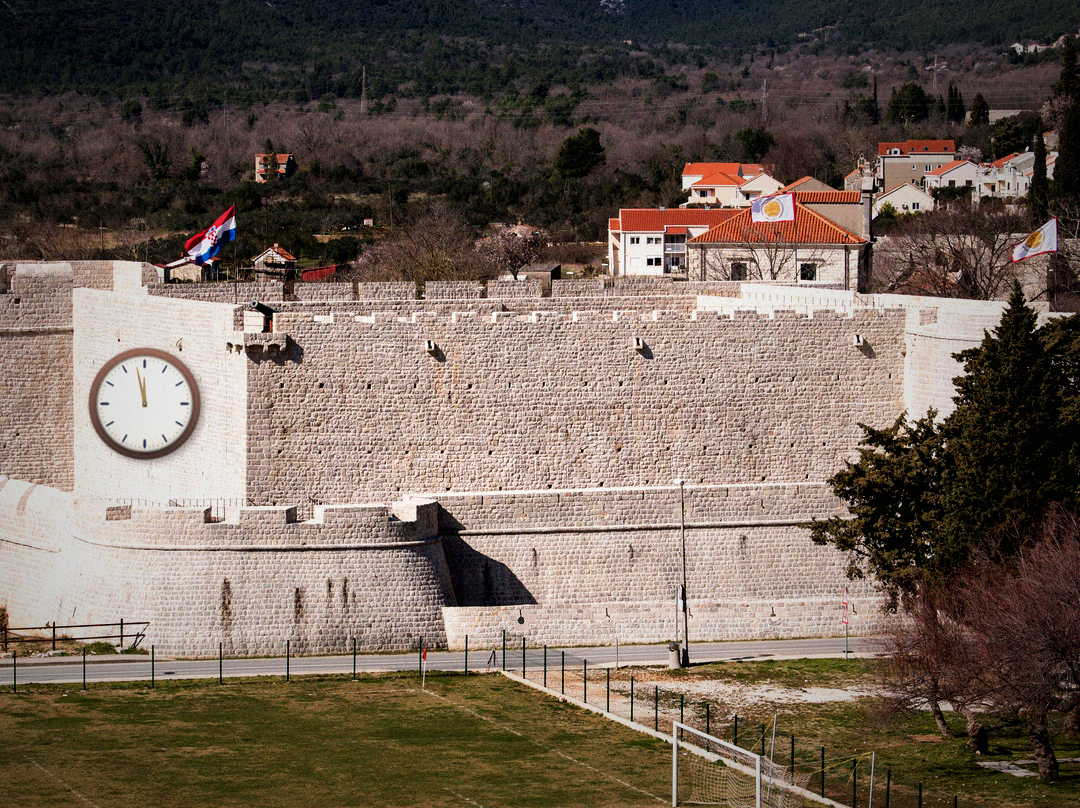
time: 11:58
